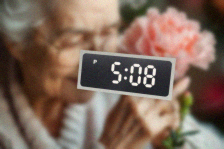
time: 5:08
